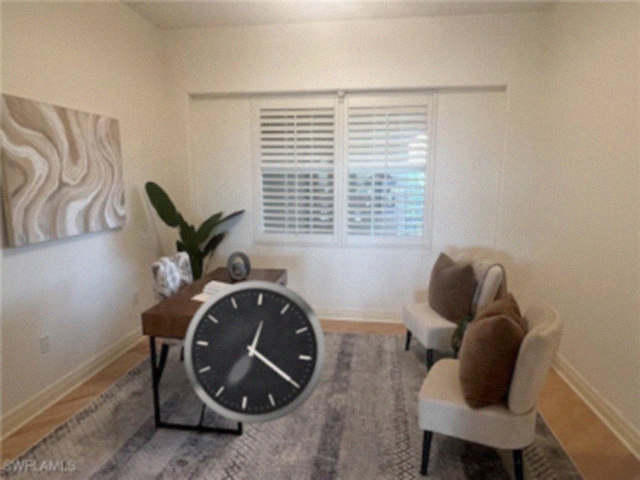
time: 12:20
